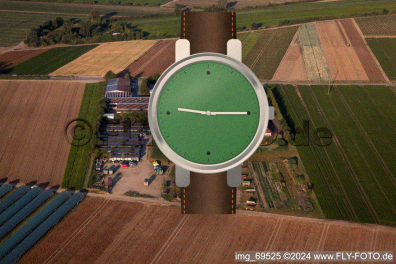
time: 9:15
